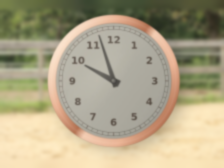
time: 9:57
